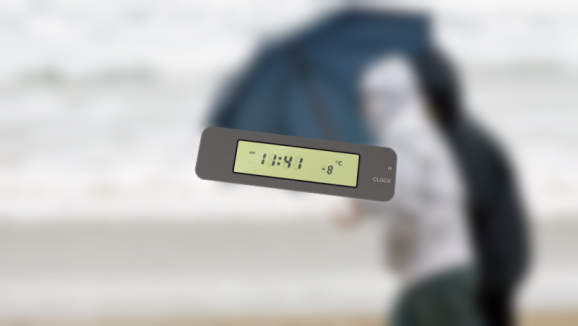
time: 11:41
